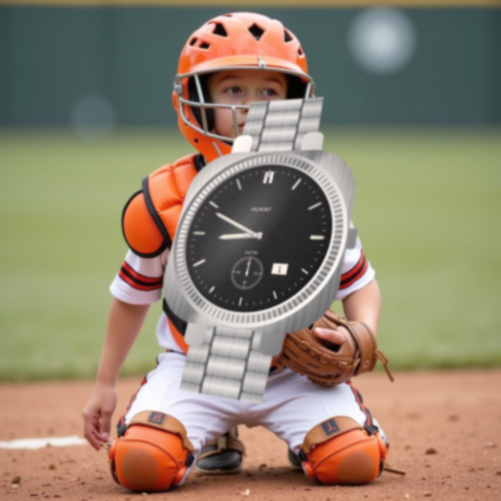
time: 8:49
